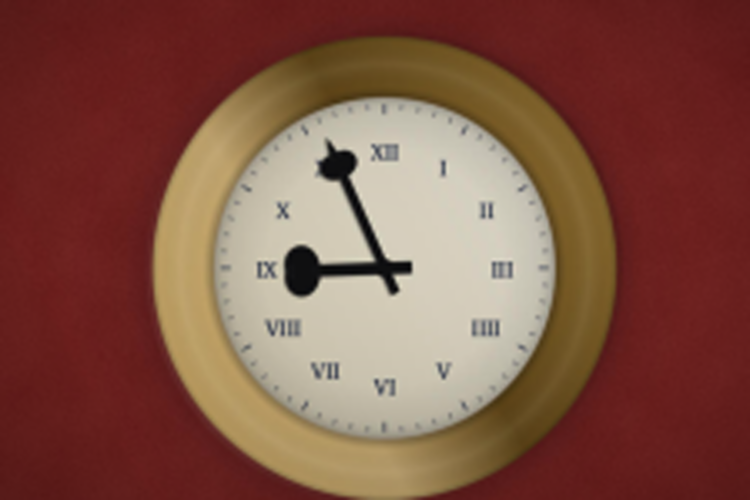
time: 8:56
